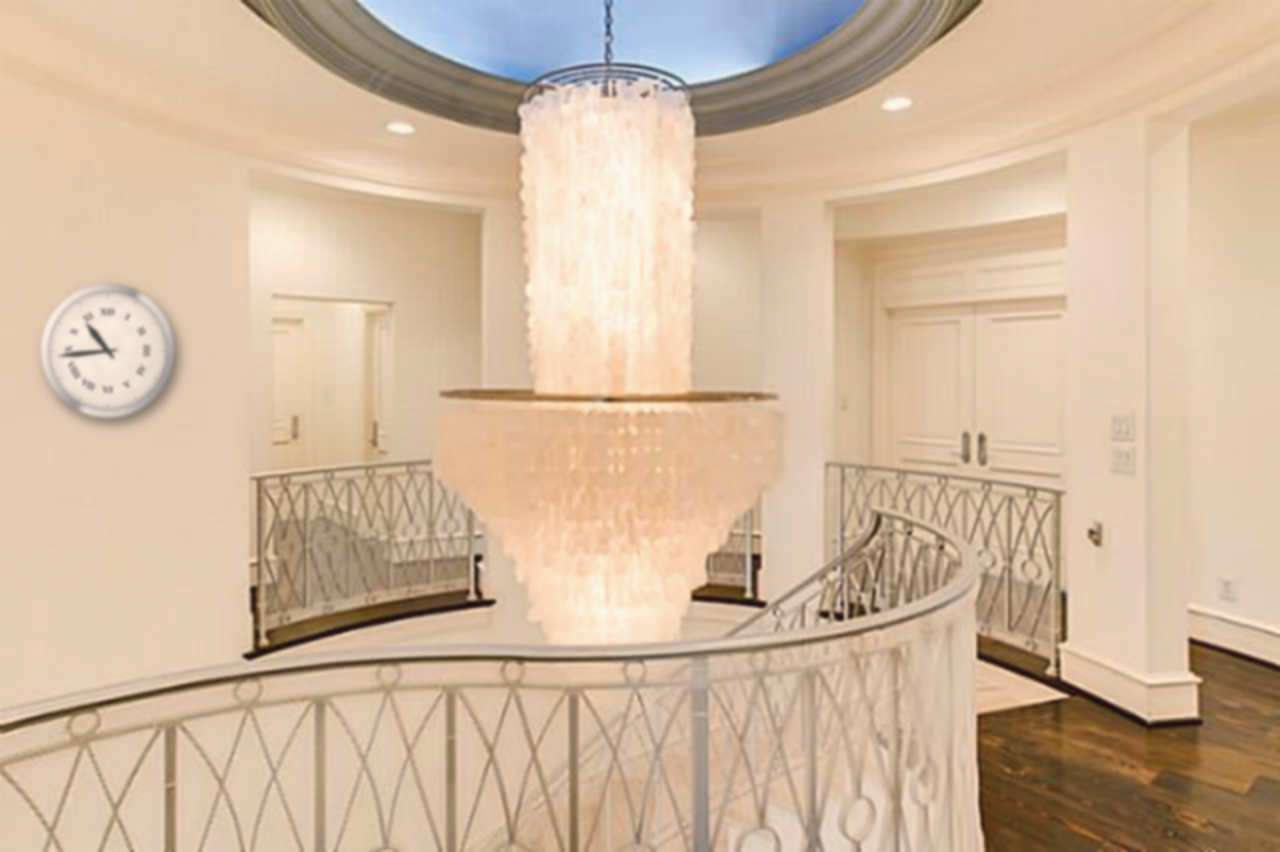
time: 10:44
